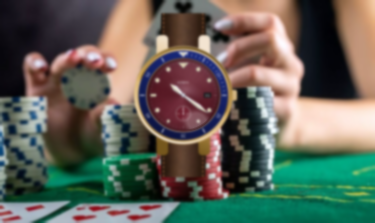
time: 10:21
